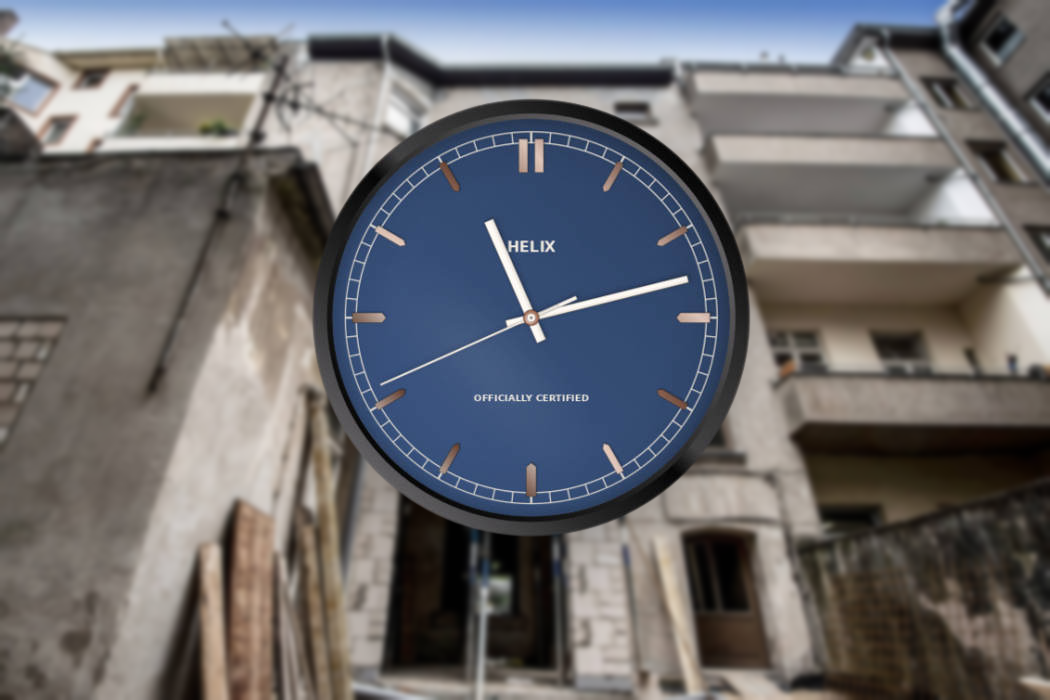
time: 11:12:41
